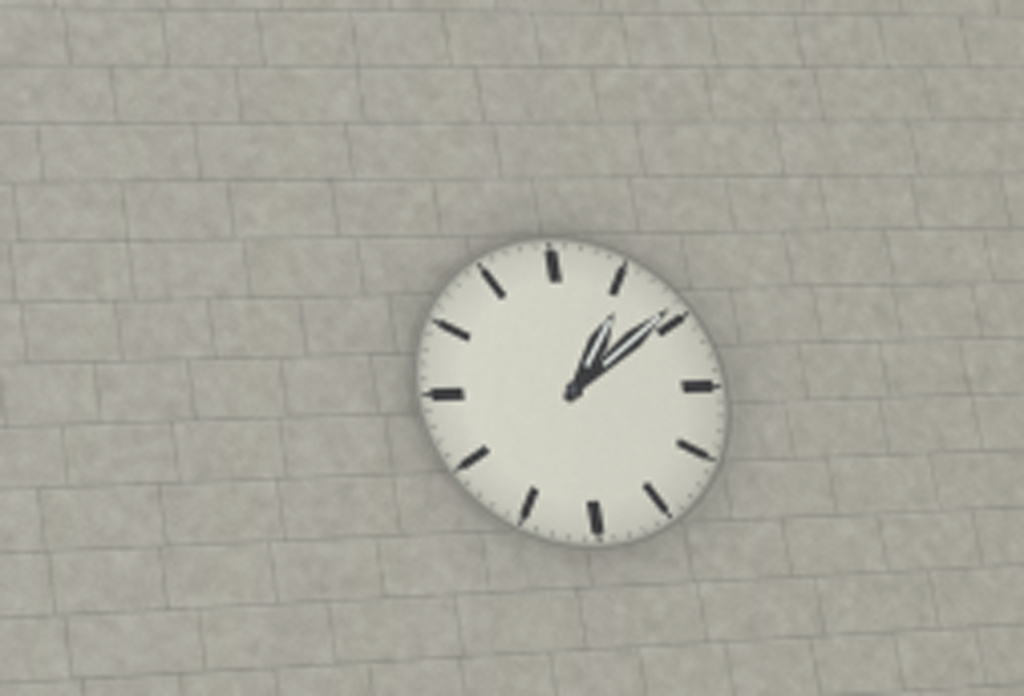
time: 1:09
